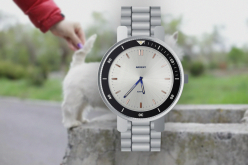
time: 5:37
